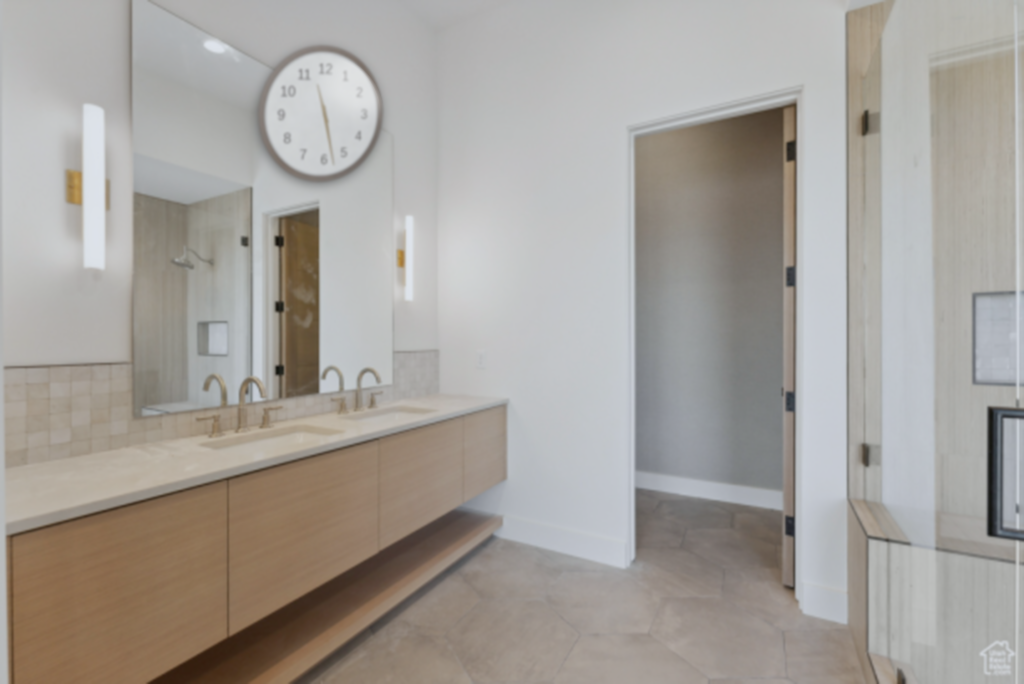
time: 11:28
